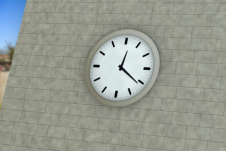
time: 12:21
